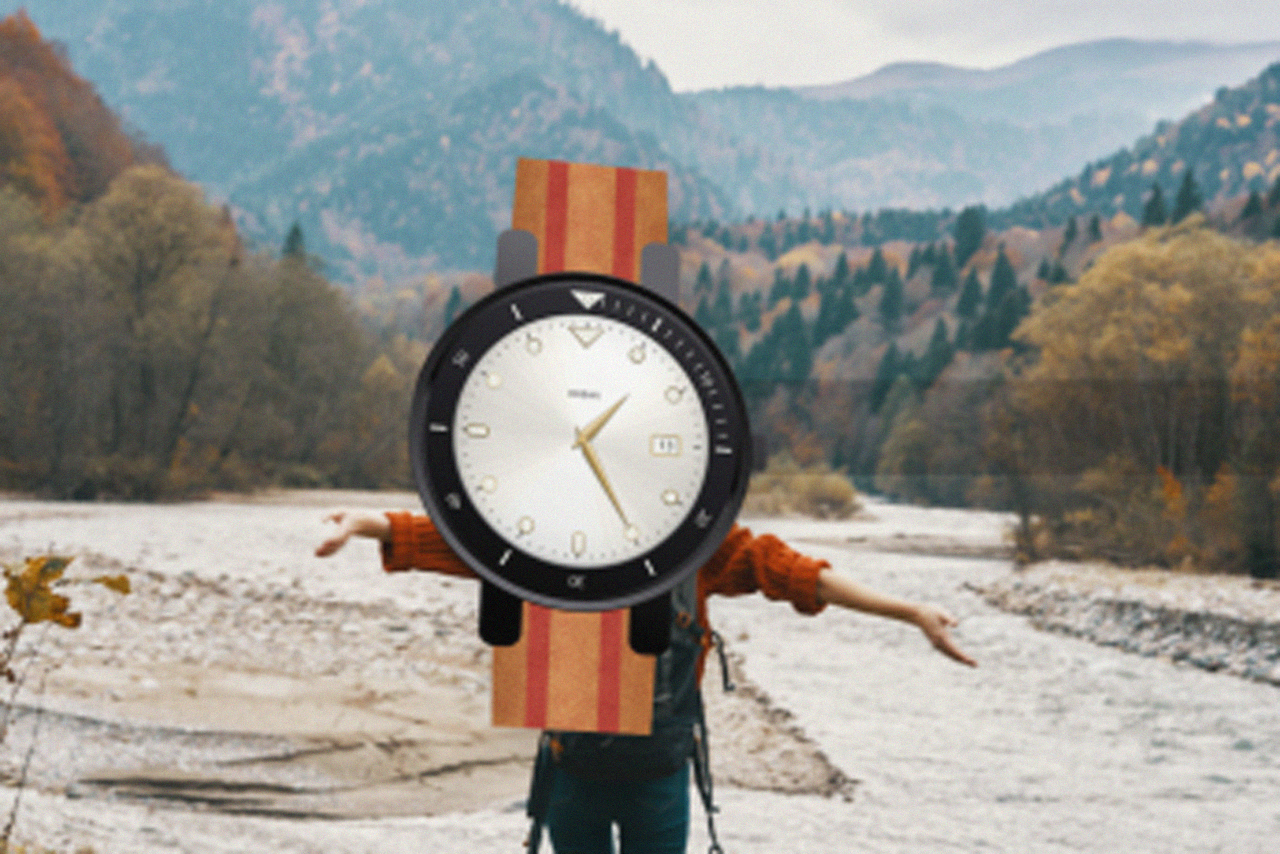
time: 1:25
